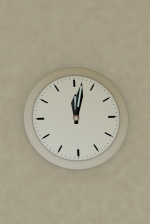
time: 12:02
